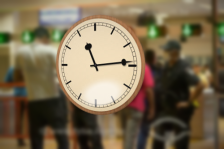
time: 11:14
